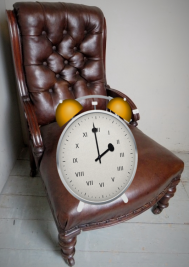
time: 1:59
